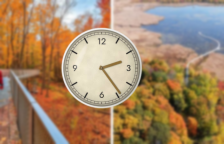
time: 2:24
